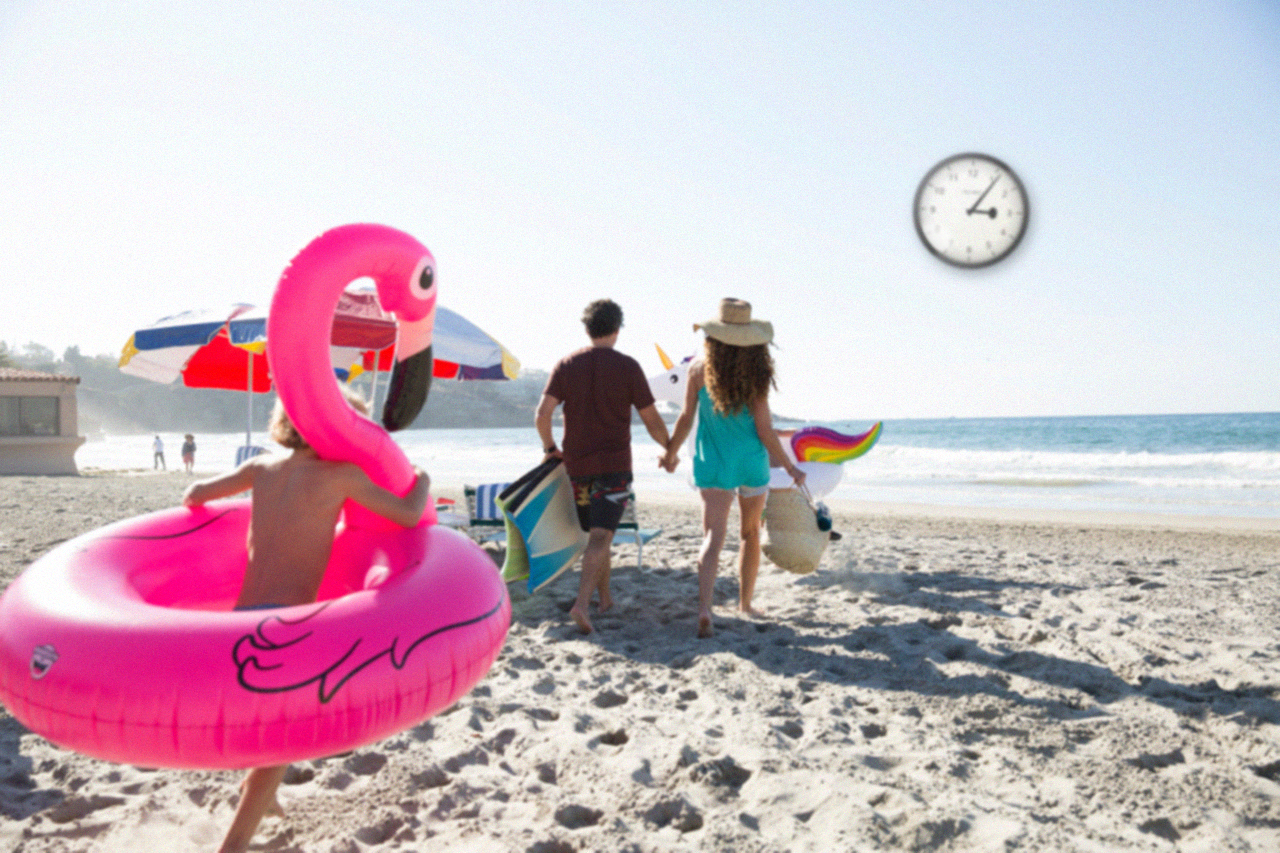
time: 3:06
